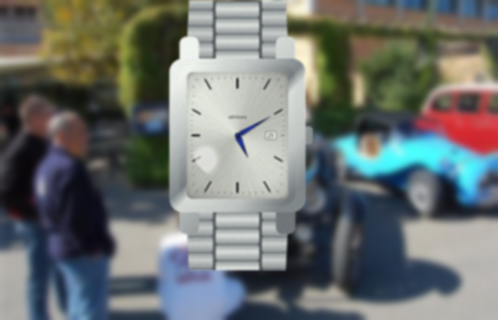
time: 5:10
